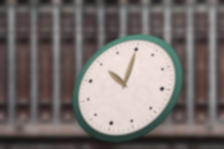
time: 10:00
